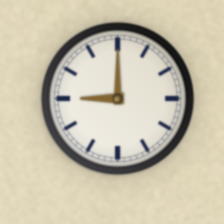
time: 9:00
